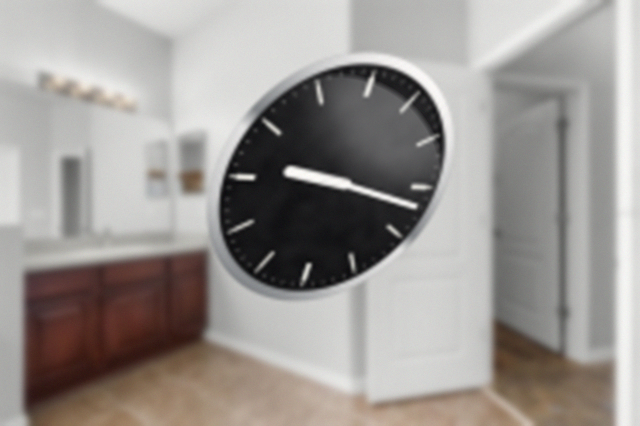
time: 9:17
